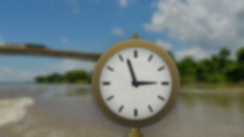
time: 2:57
